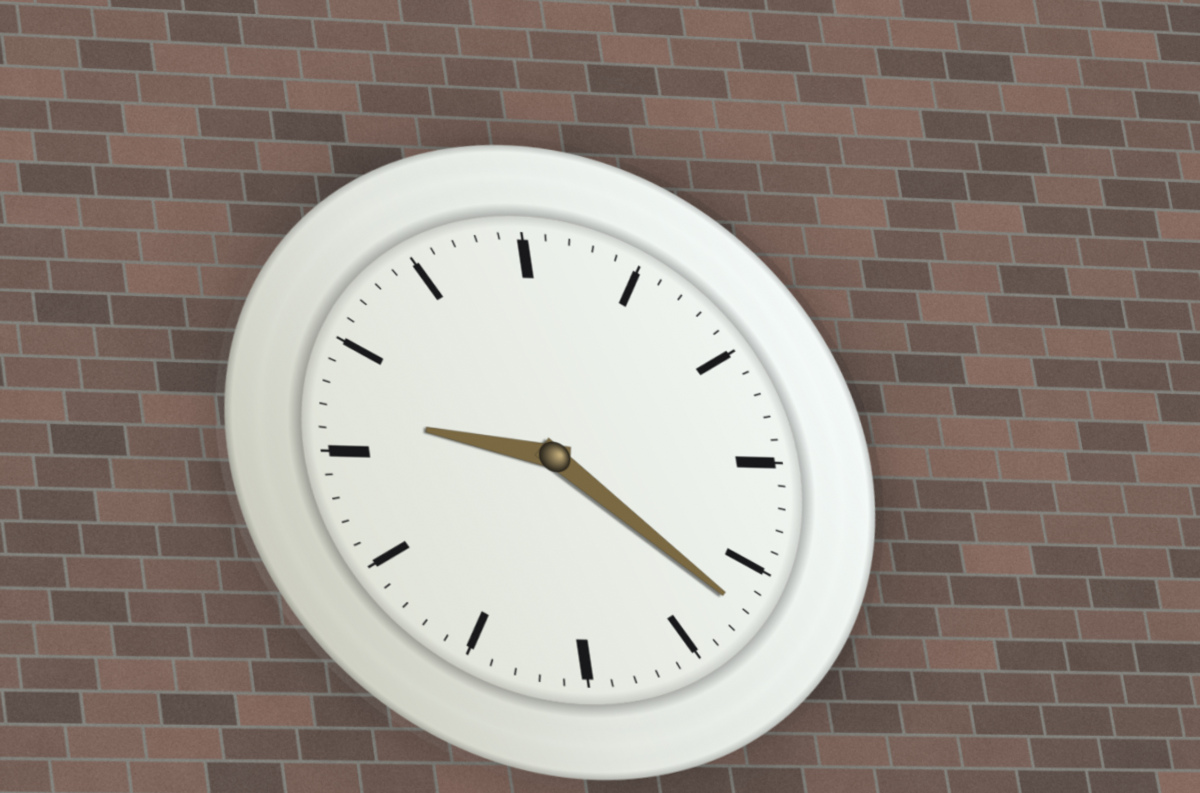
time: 9:22
